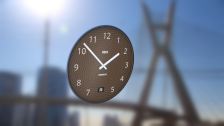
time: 1:52
